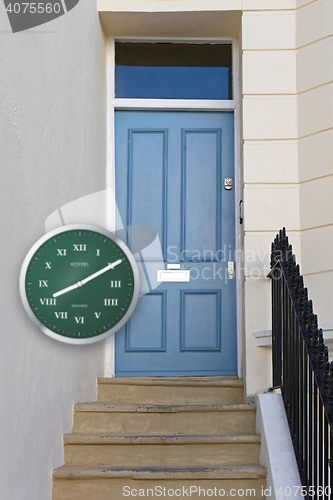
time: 8:10
